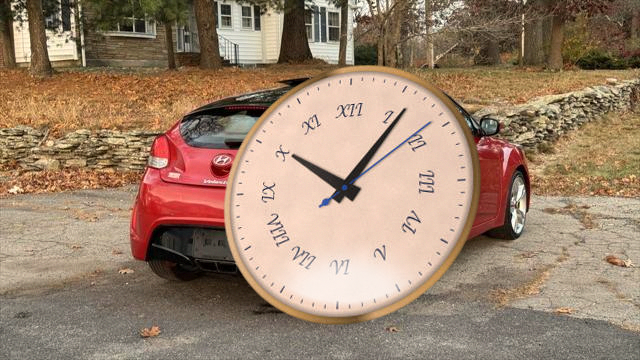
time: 10:06:09
